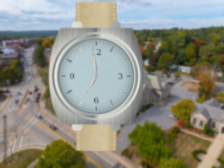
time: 6:59
